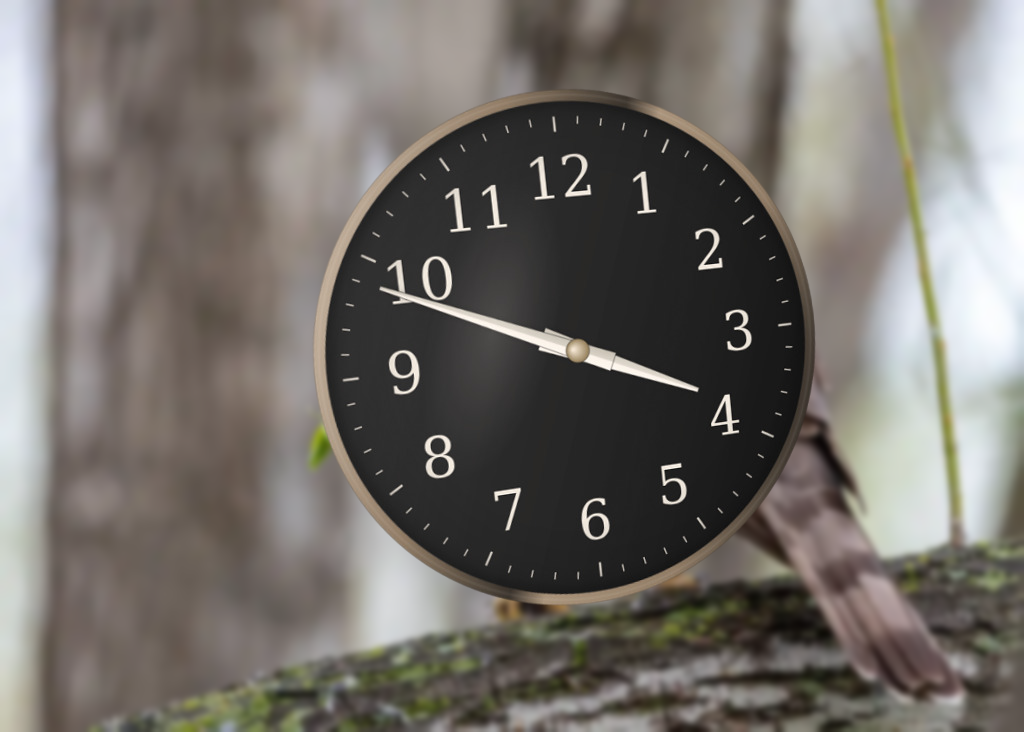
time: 3:49
